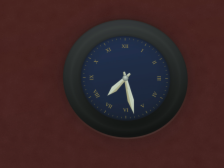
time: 7:28
